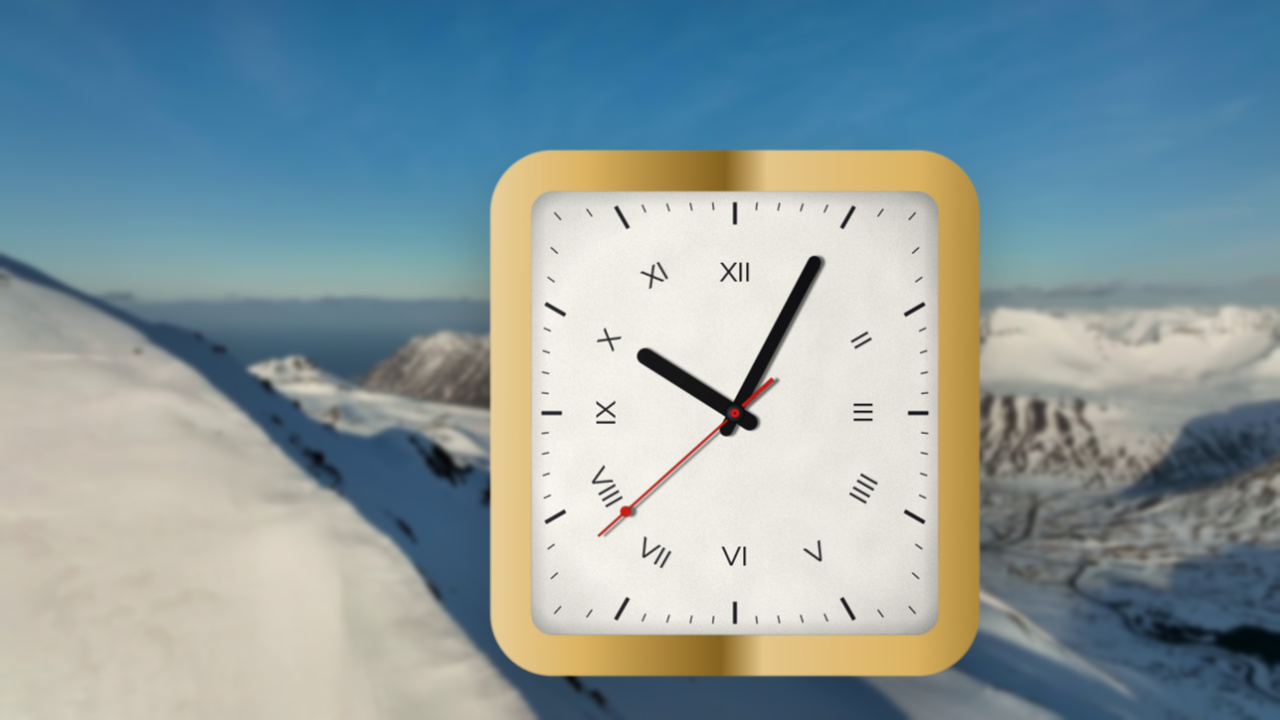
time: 10:04:38
